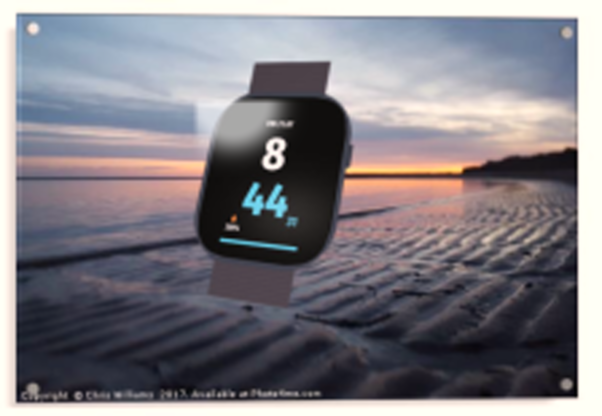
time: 8:44
